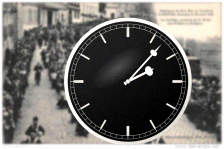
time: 2:07
